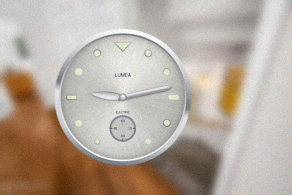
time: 9:13
